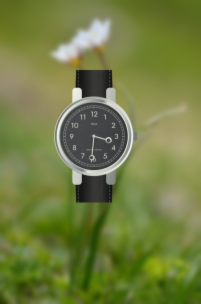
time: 3:31
